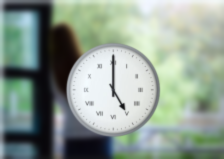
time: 5:00
